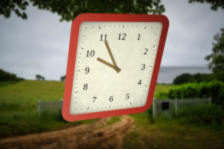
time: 9:55
